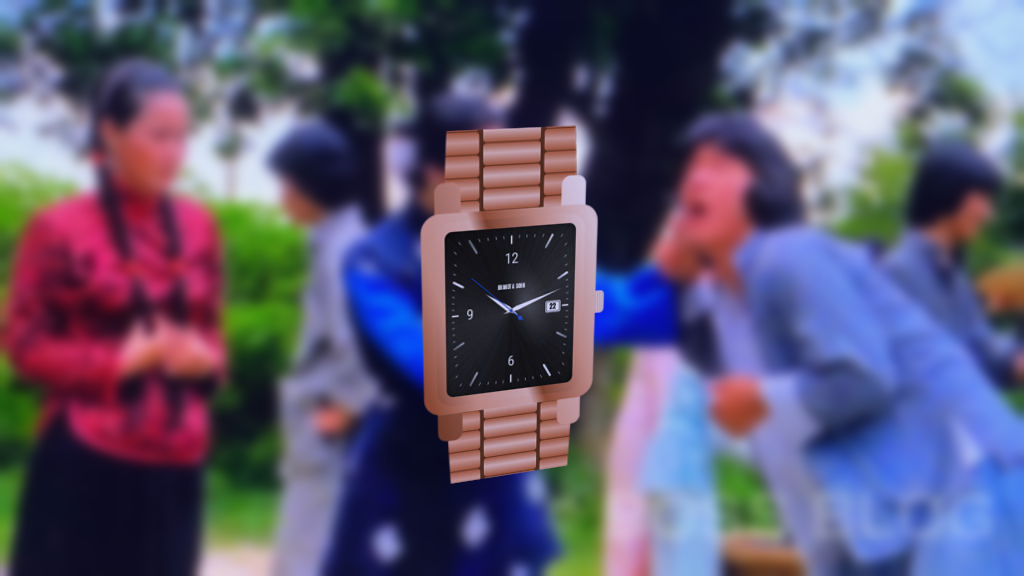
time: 10:11:52
